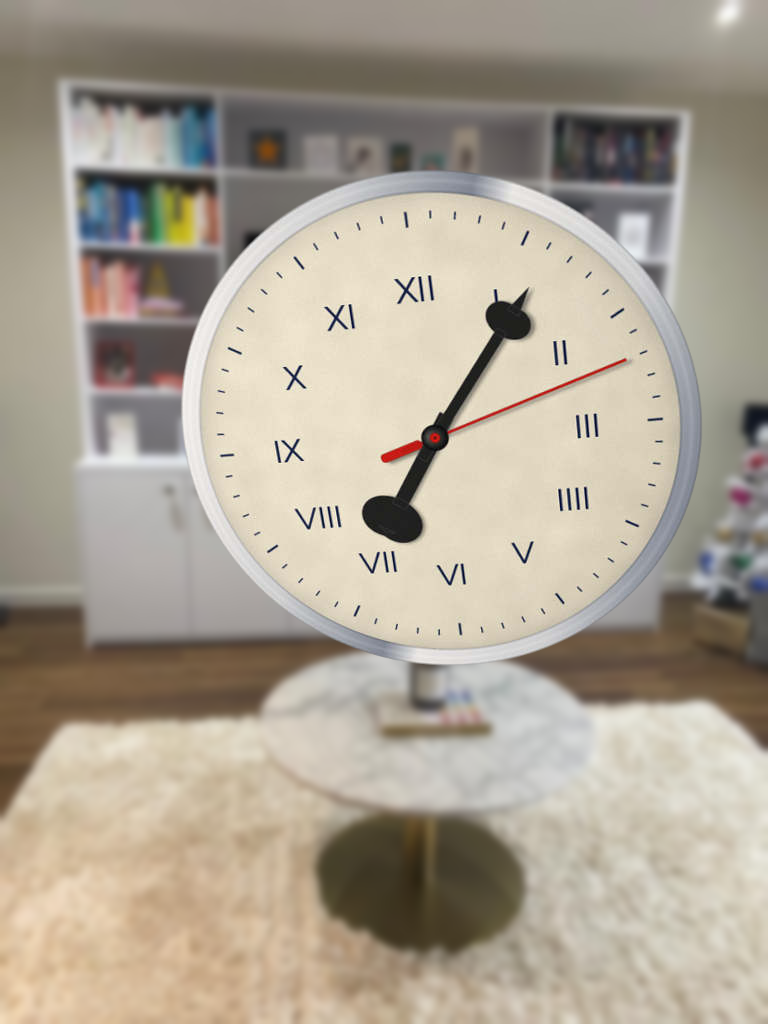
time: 7:06:12
